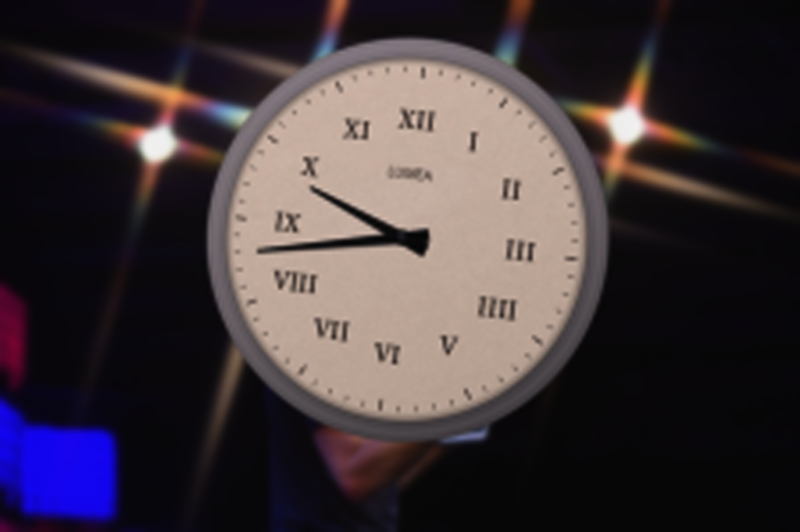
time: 9:43
